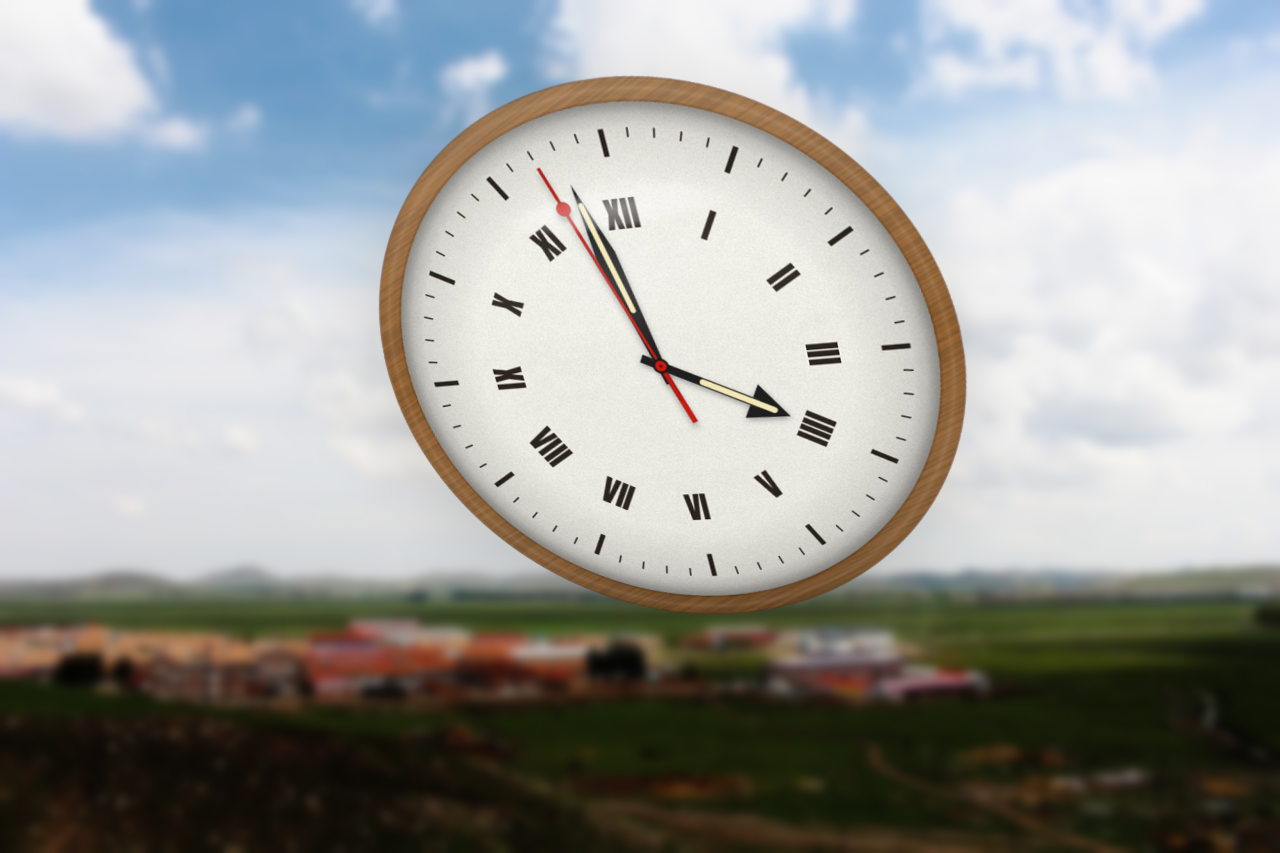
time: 3:57:57
